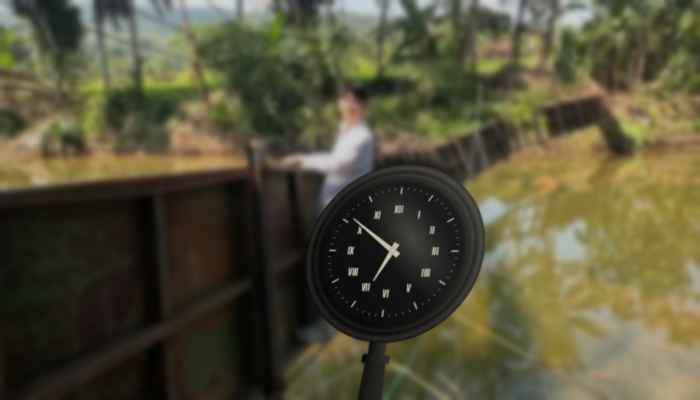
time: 6:51
